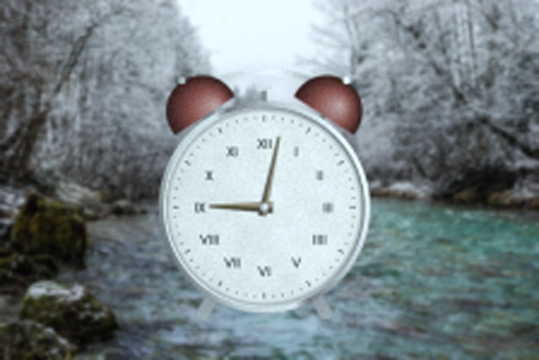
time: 9:02
